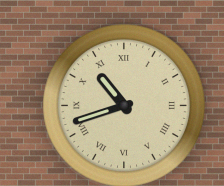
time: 10:42
